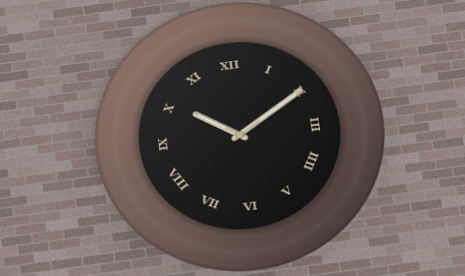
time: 10:10
